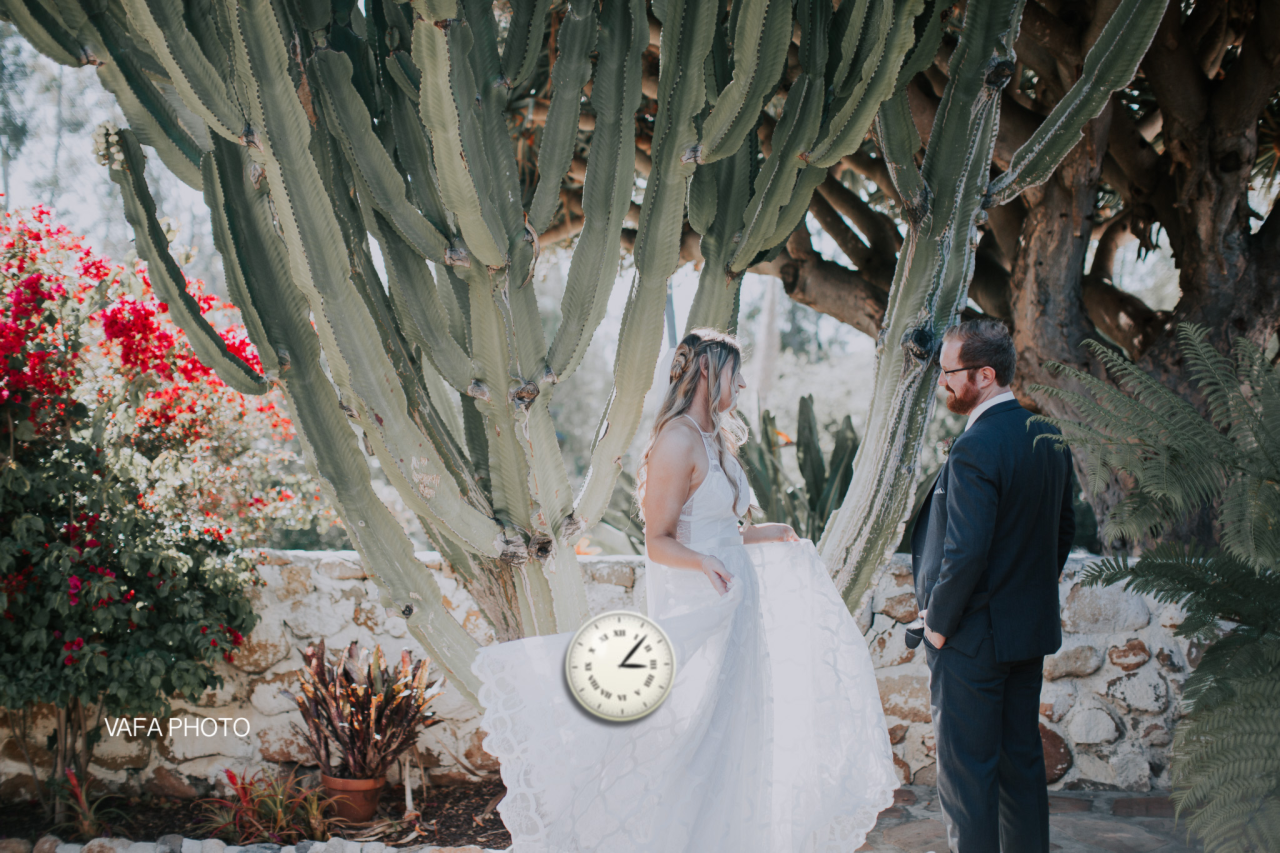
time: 3:07
